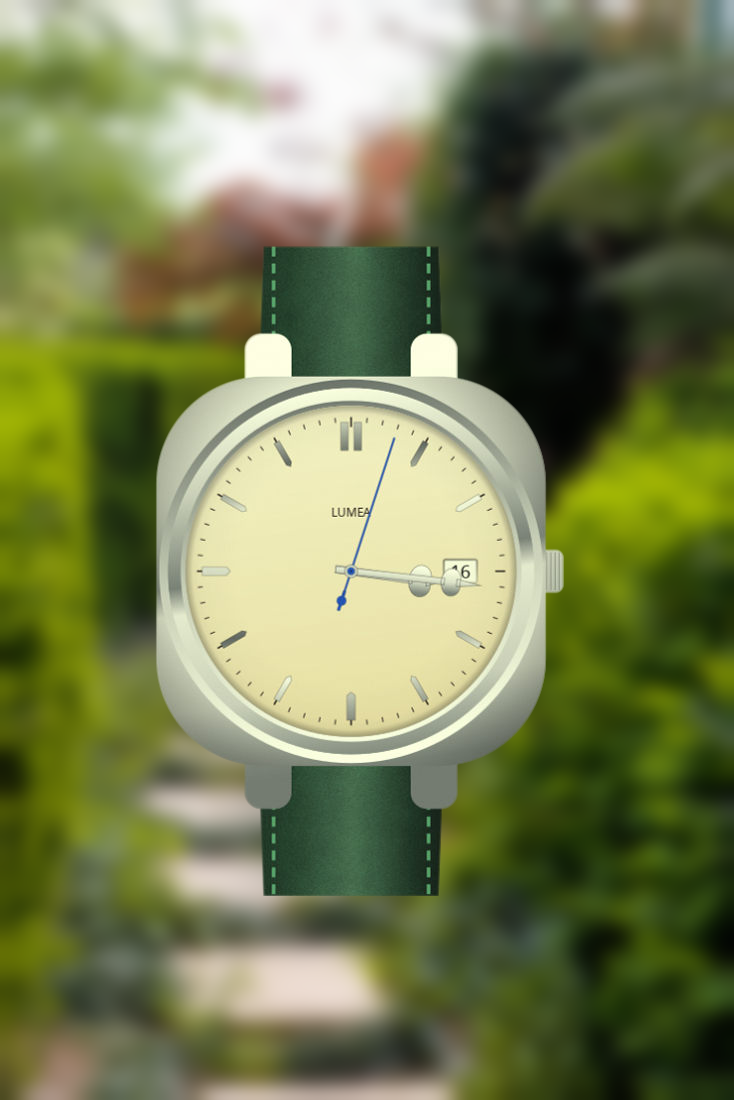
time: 3:16:03
